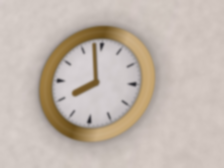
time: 7:58
